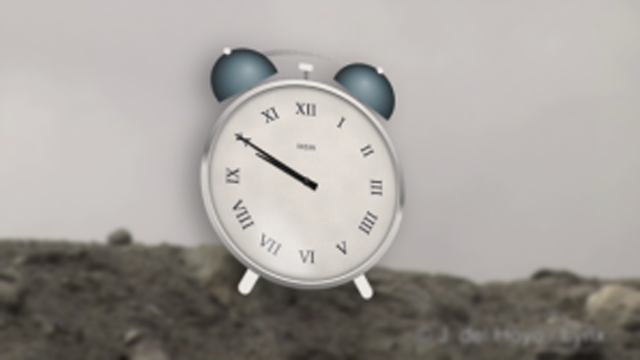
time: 9:50
